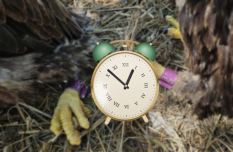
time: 12:52
